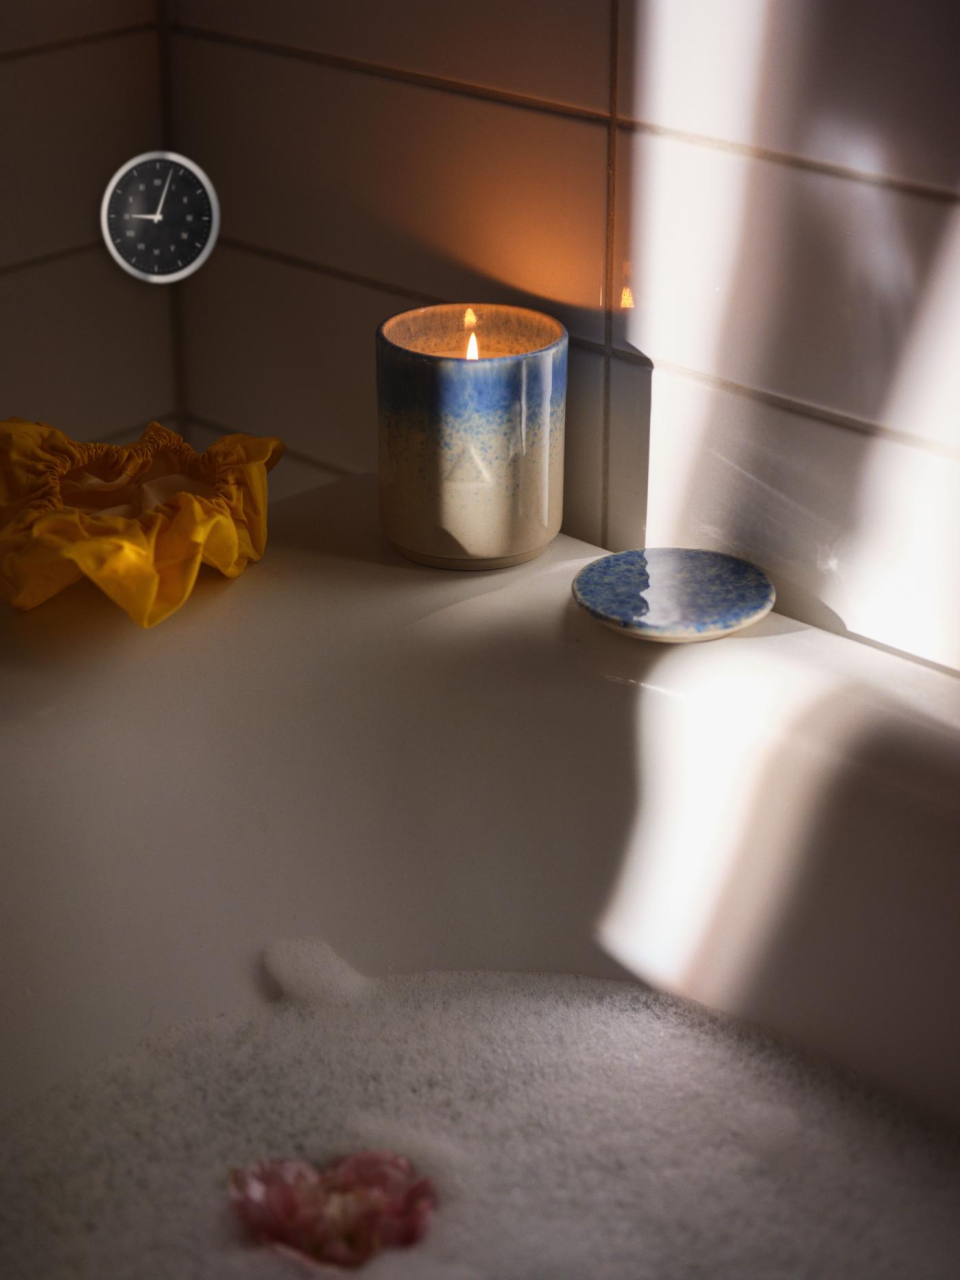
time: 9:03
